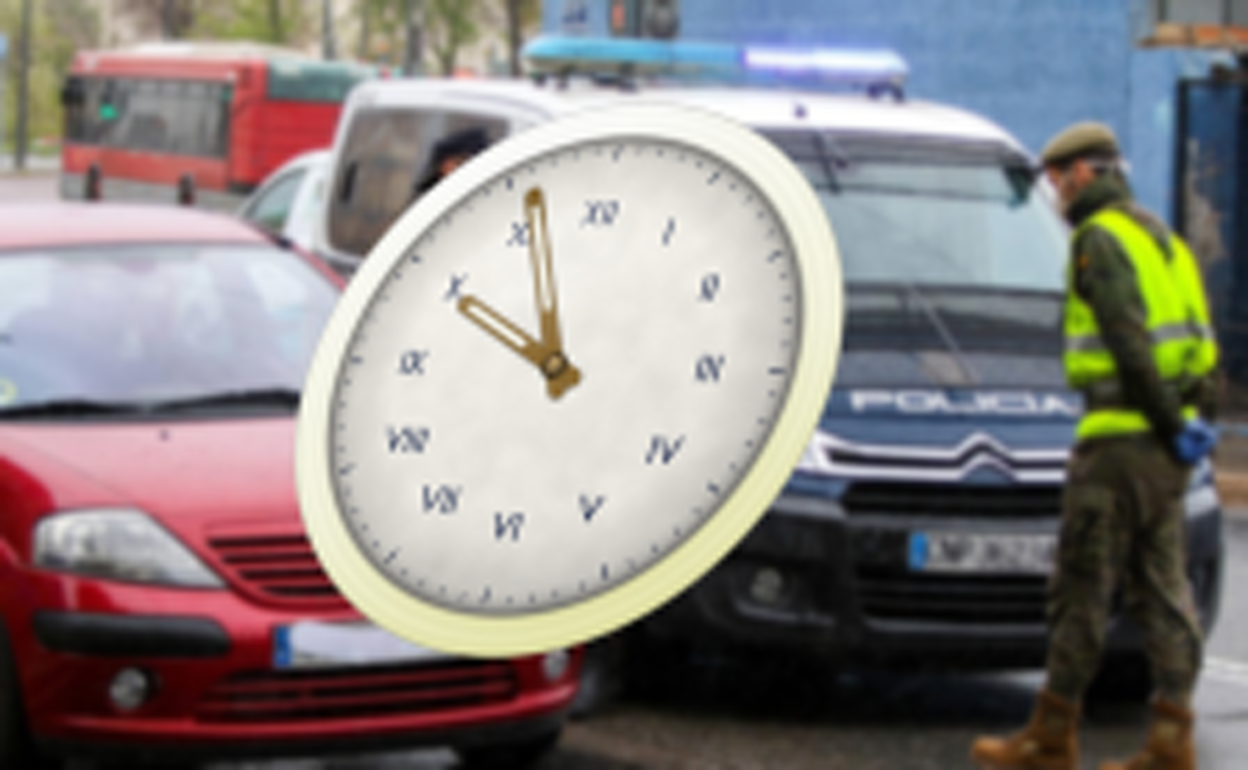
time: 9:56
